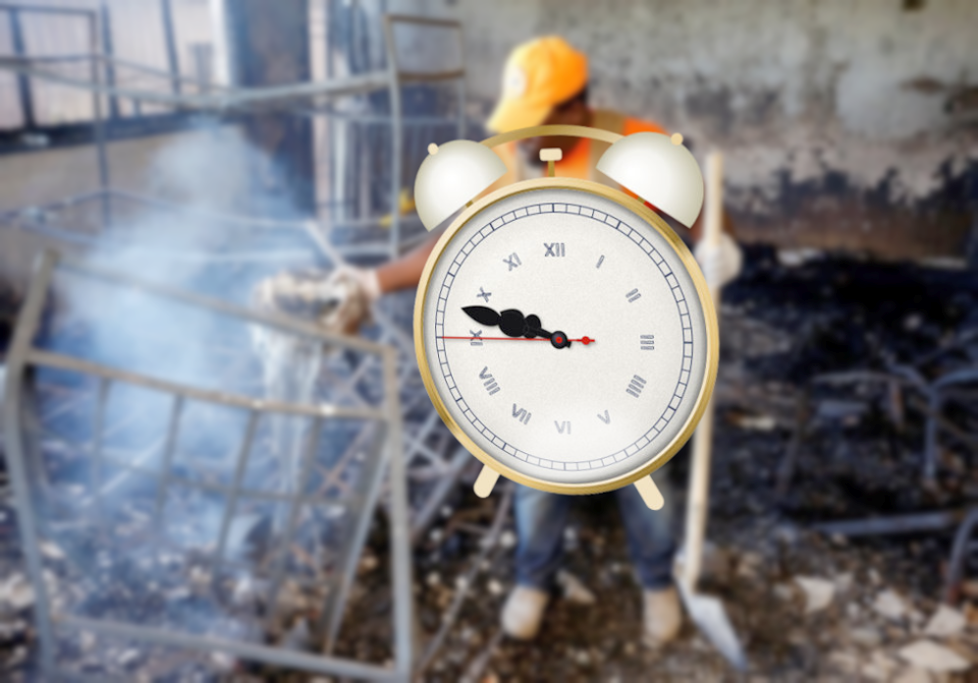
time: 9:47:45
